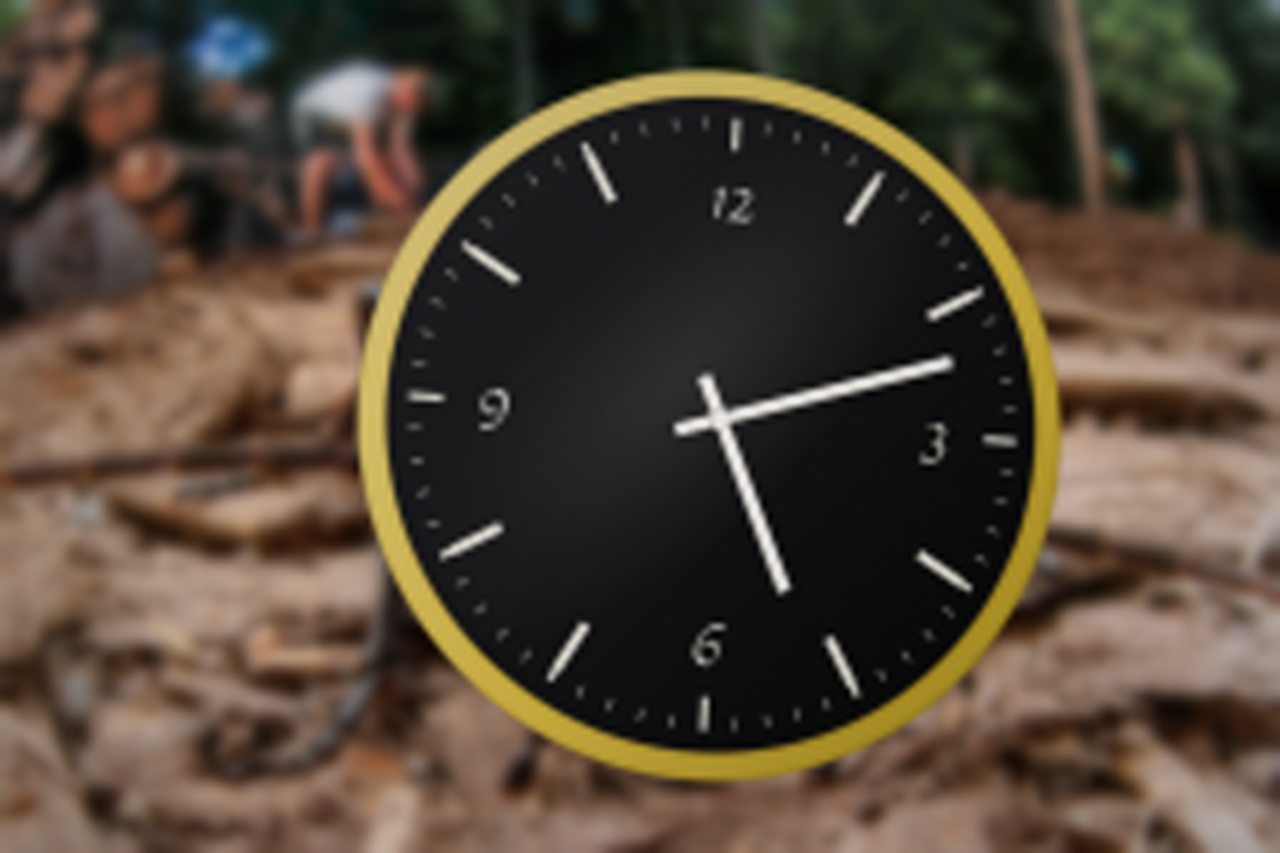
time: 5:12
